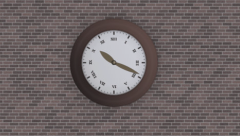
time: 10:19
